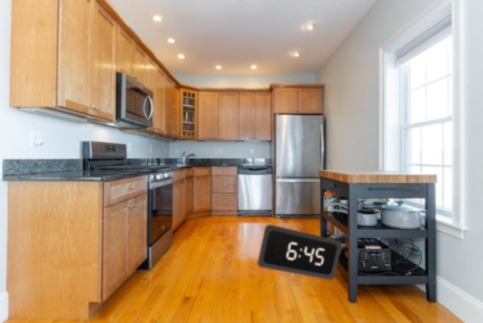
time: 6:45
